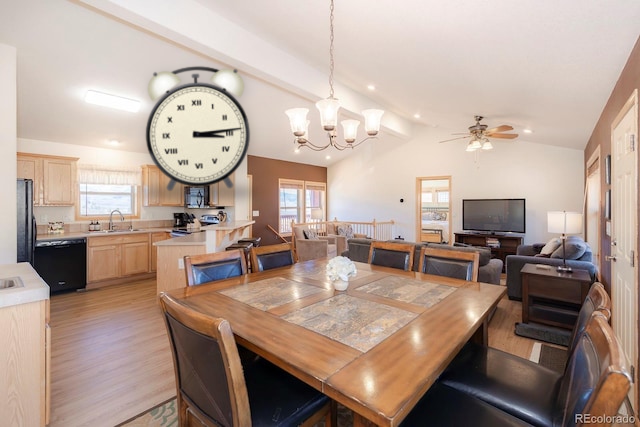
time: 3:14
